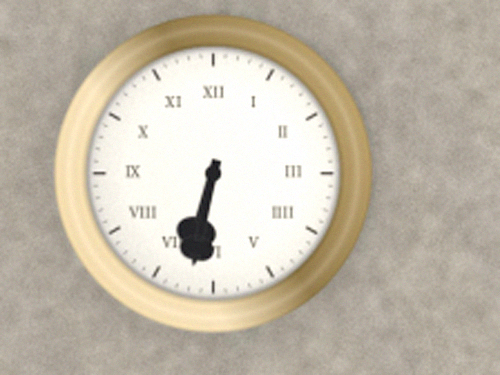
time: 6:32
